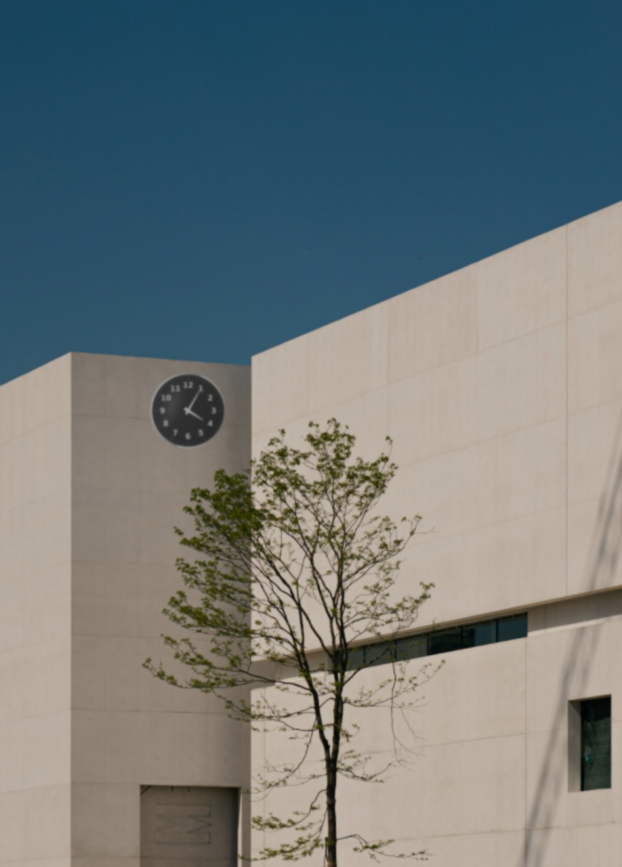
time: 4:05
